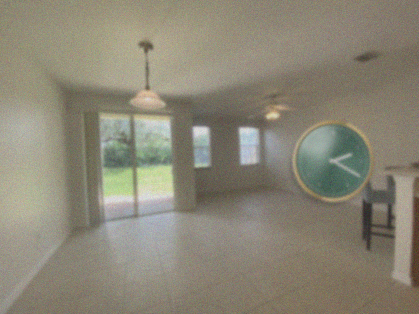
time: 2:20
